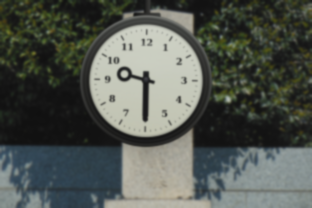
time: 9:30
